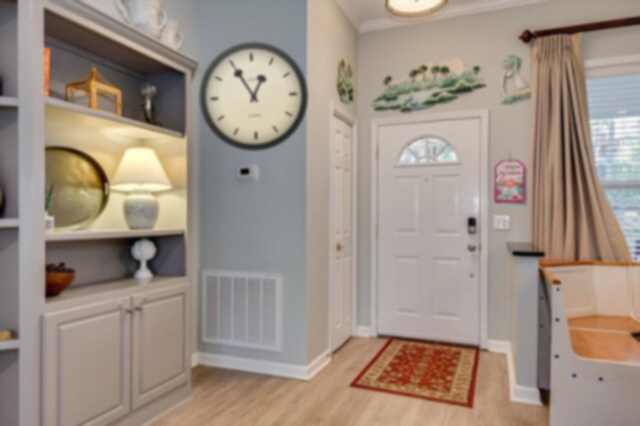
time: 12:55
